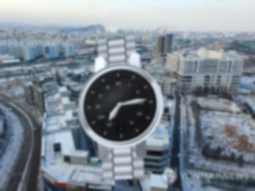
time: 7:14
